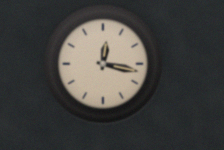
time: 12:17
